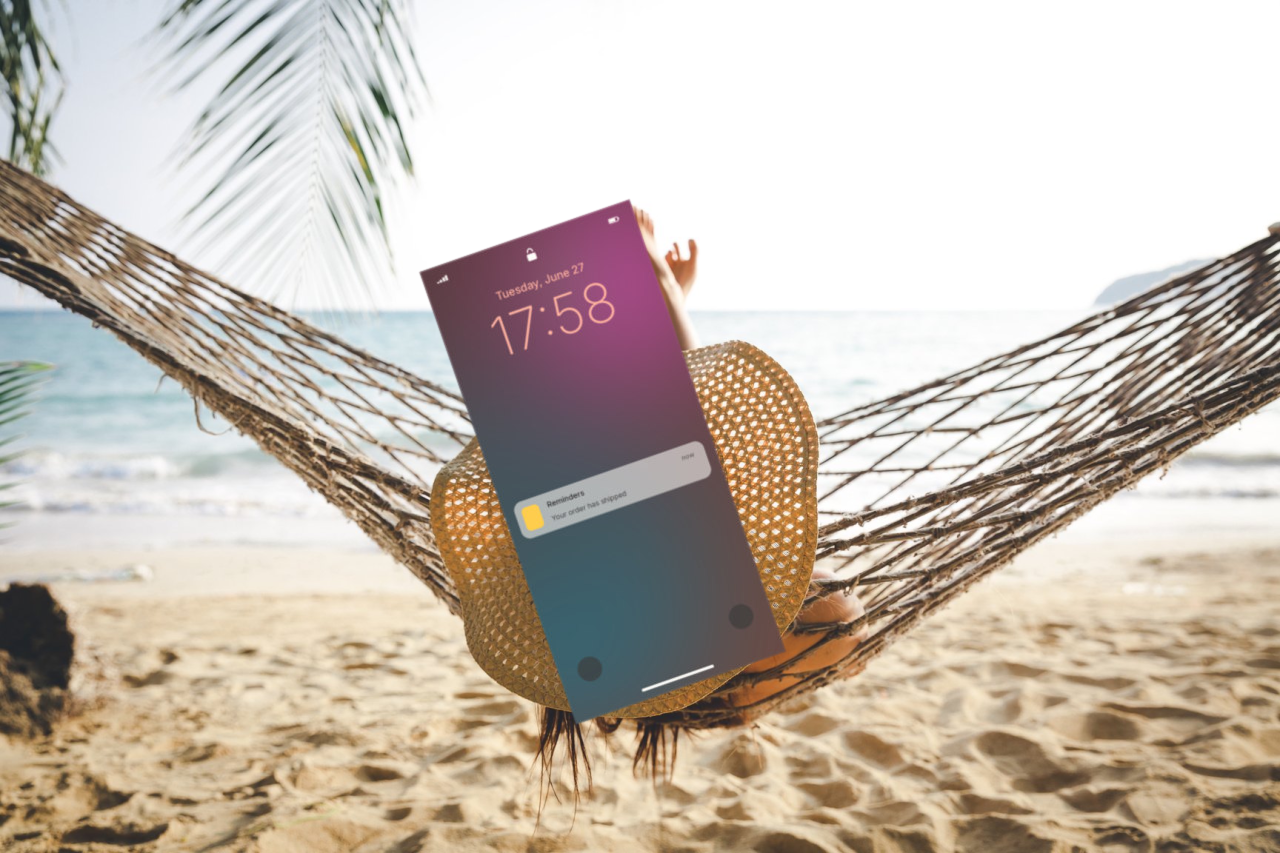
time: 17:58
